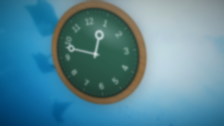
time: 12:48
